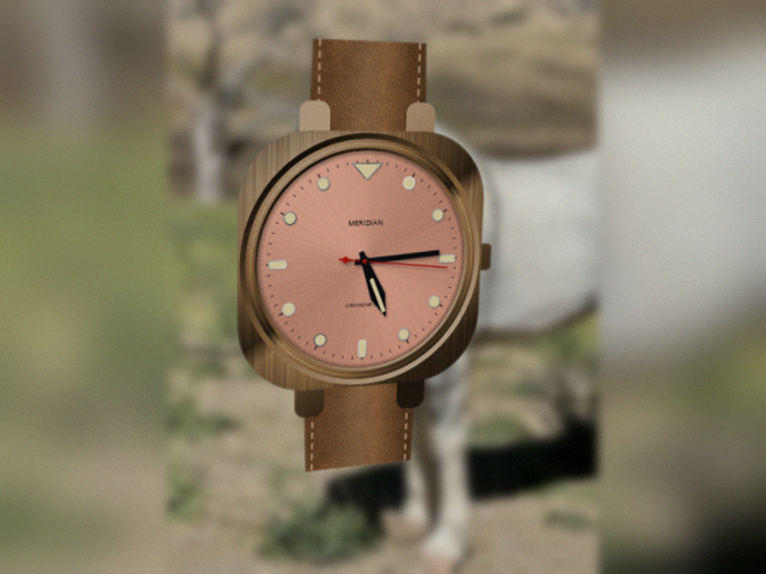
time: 5:14:16
